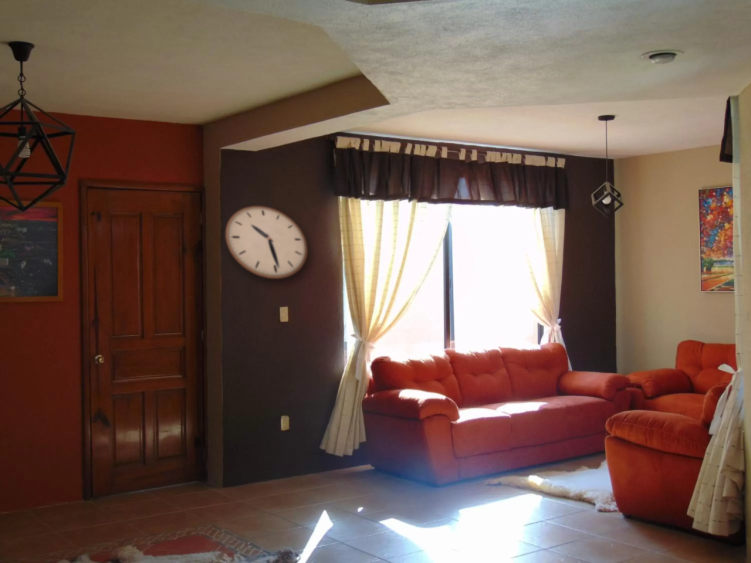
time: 10:29
